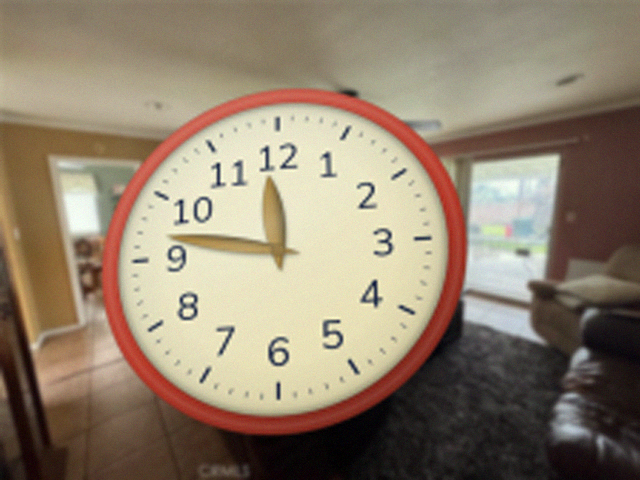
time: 11:47
